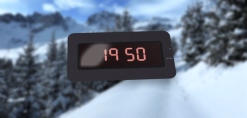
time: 19:50
